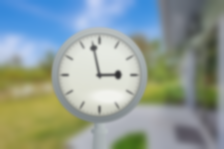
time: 2:58
